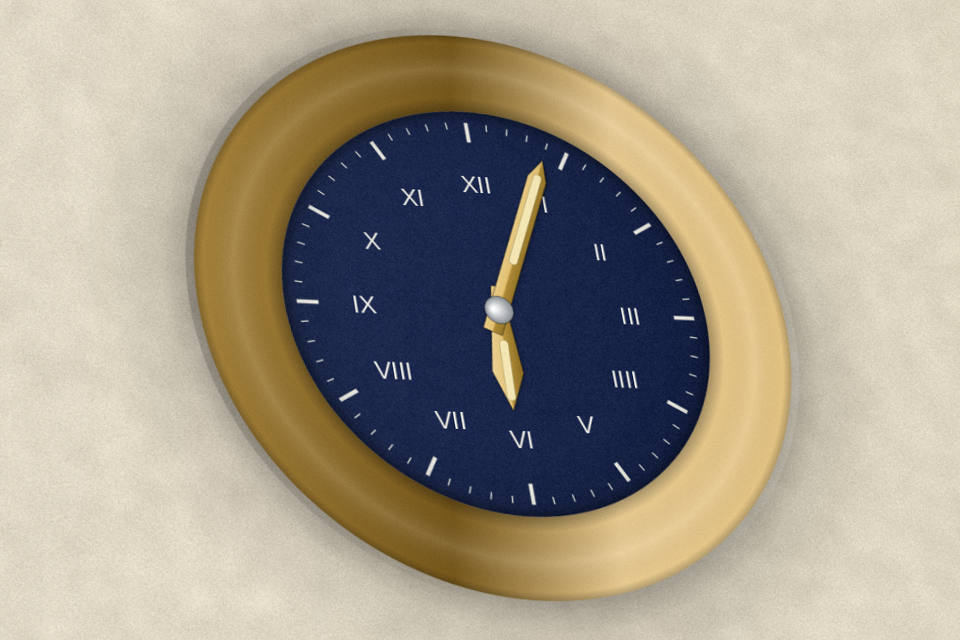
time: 6:04
